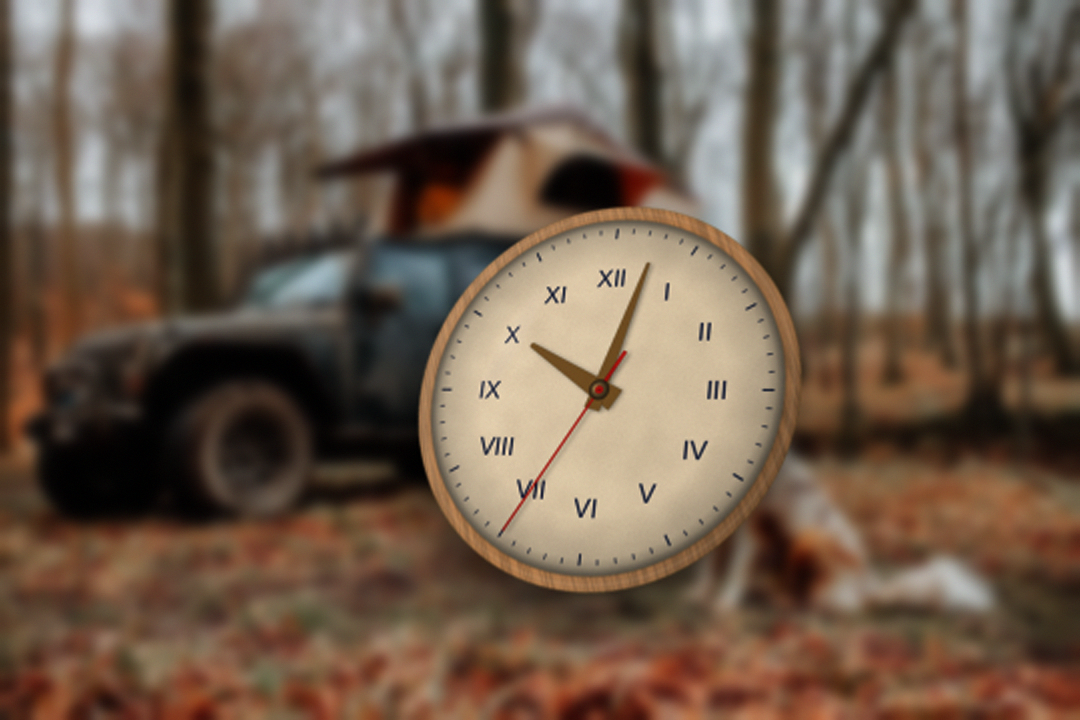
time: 10:02:35
